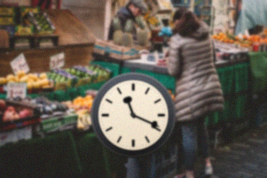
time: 11:19
